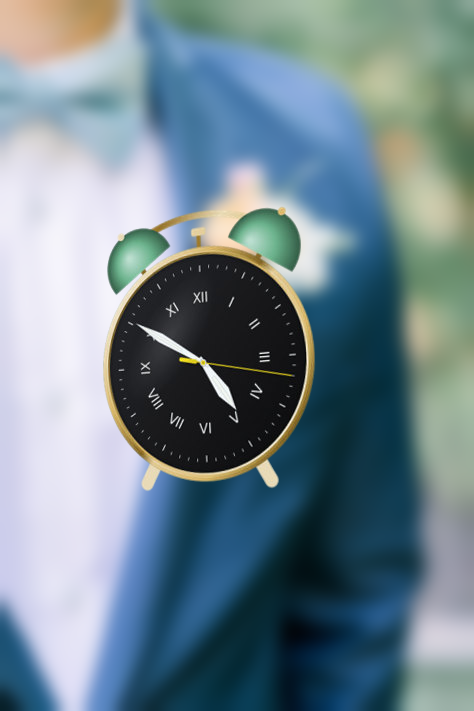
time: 4:50:17
